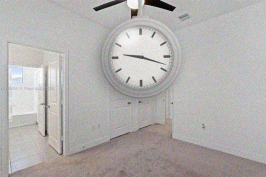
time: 9:18
